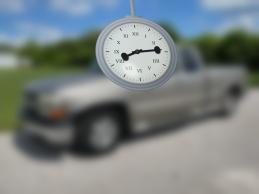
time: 8:14
